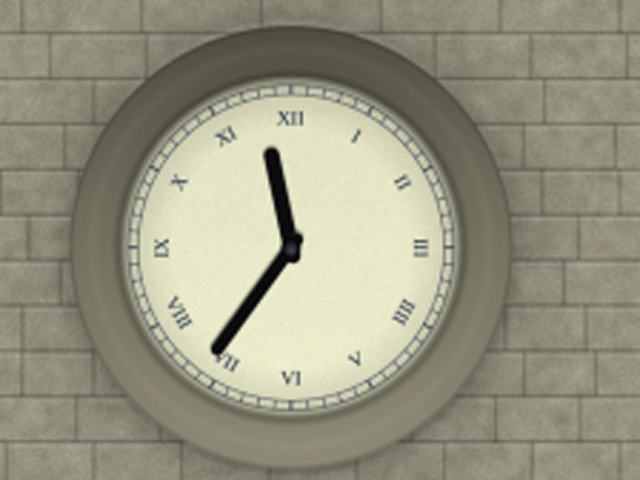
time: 11:36
